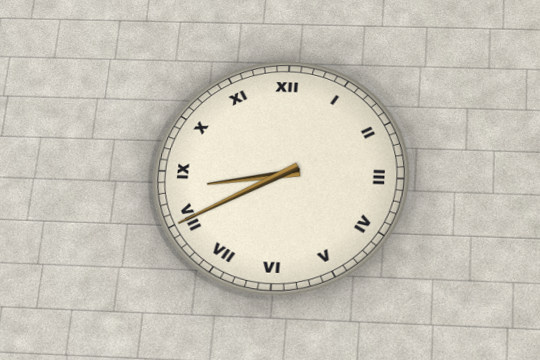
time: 8:40
